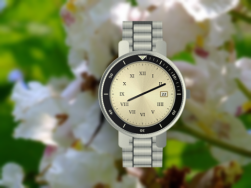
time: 8:11
